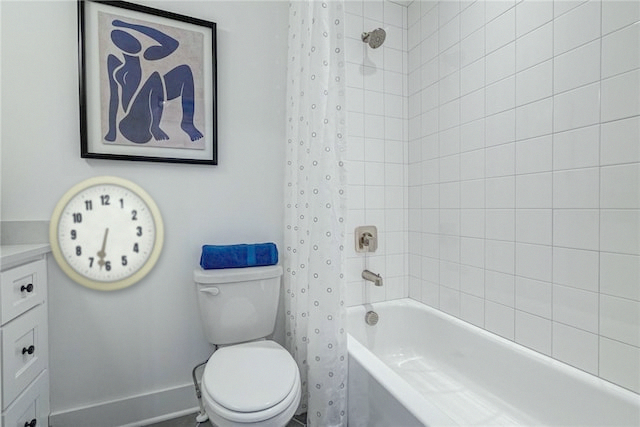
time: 6:32
